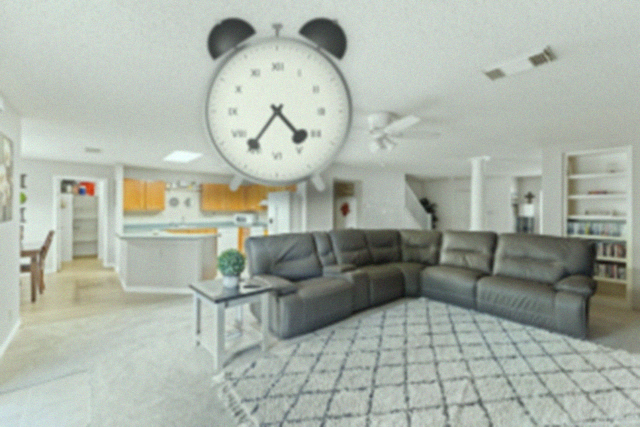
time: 4:36
